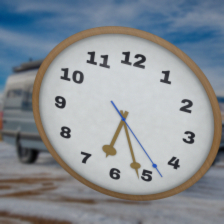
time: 6:26:23
